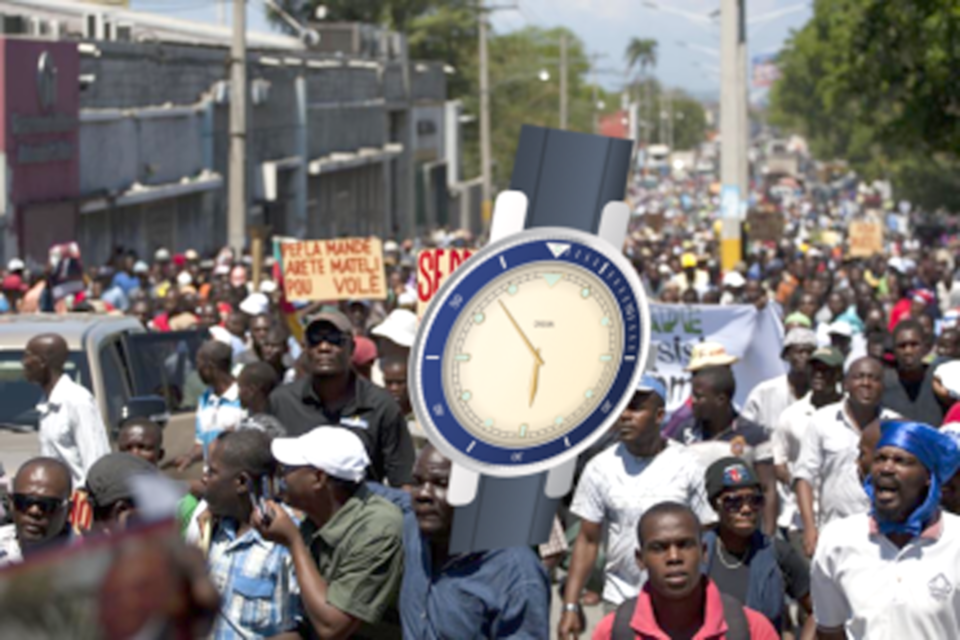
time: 5:53
